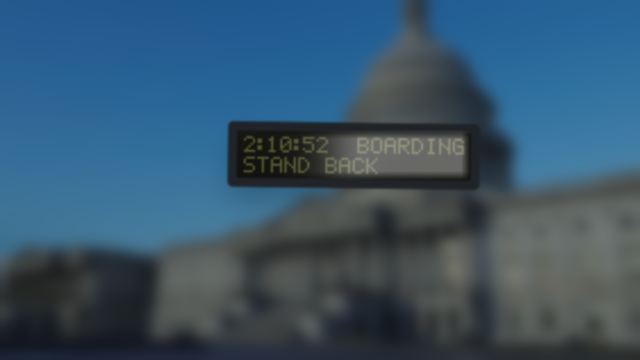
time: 2:10:52
